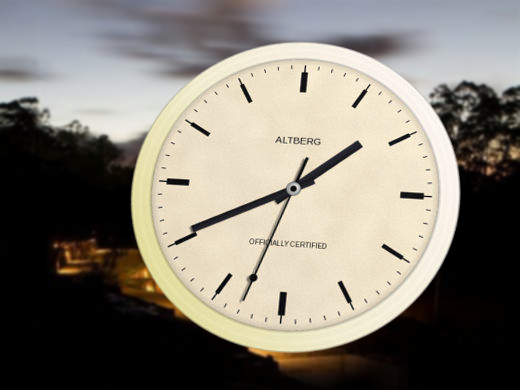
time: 1:40:33
